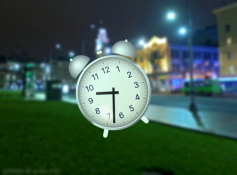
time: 9:33
